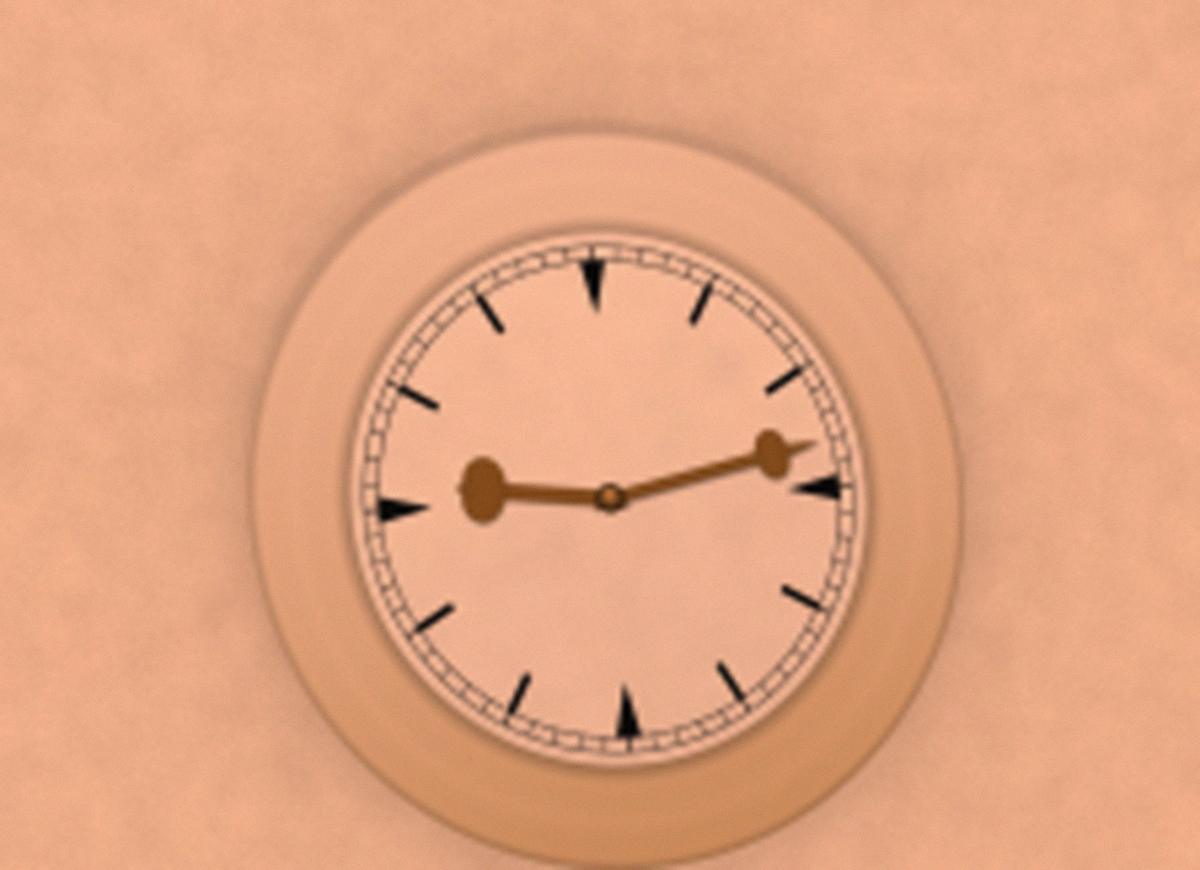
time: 9:13
